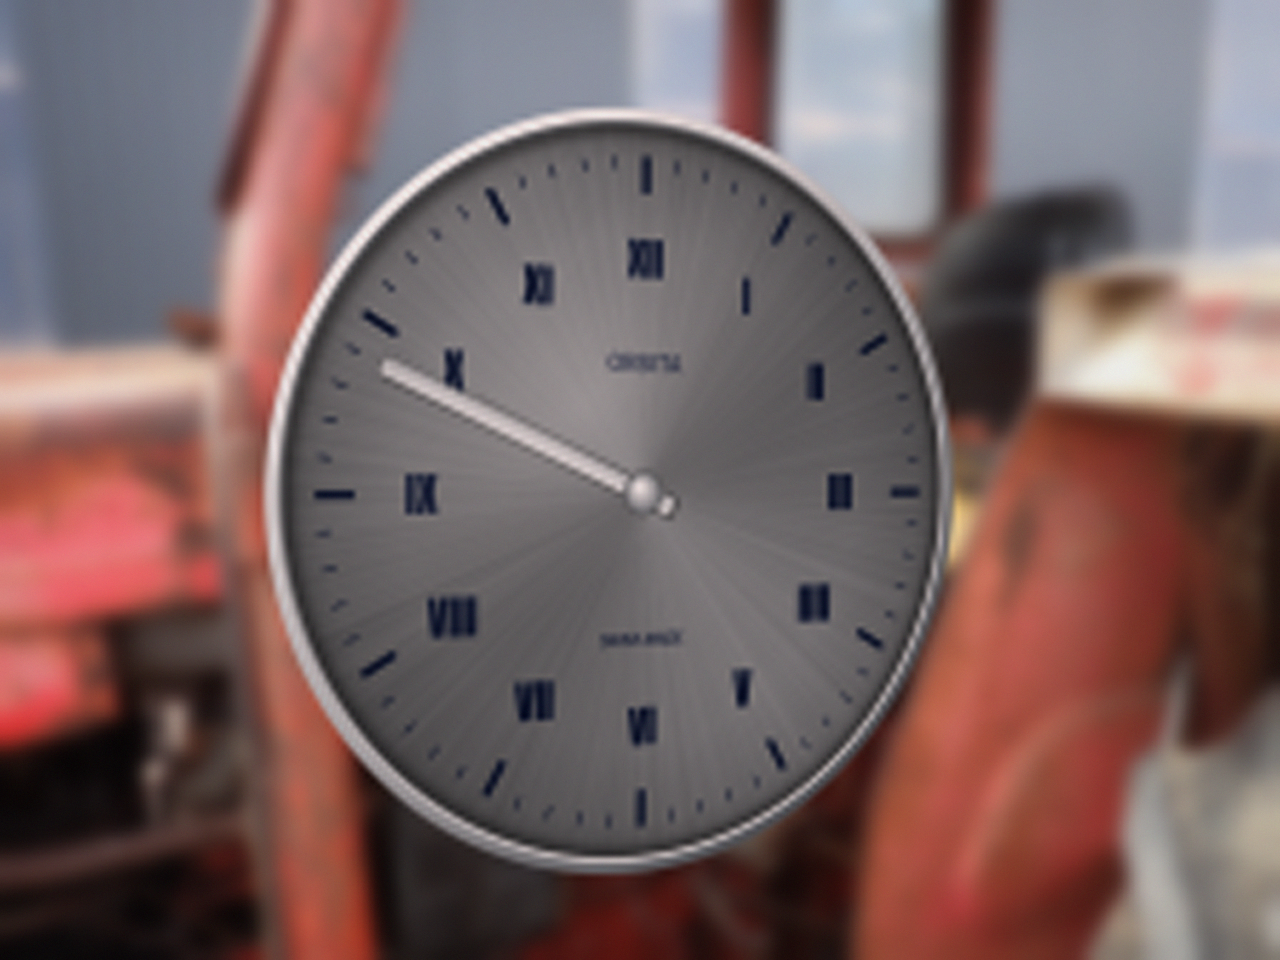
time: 9:49
